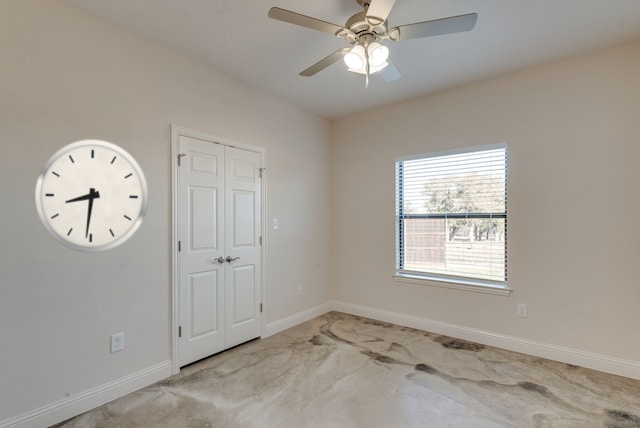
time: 8:31
